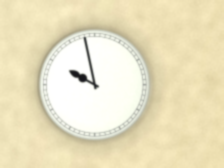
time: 9:58
